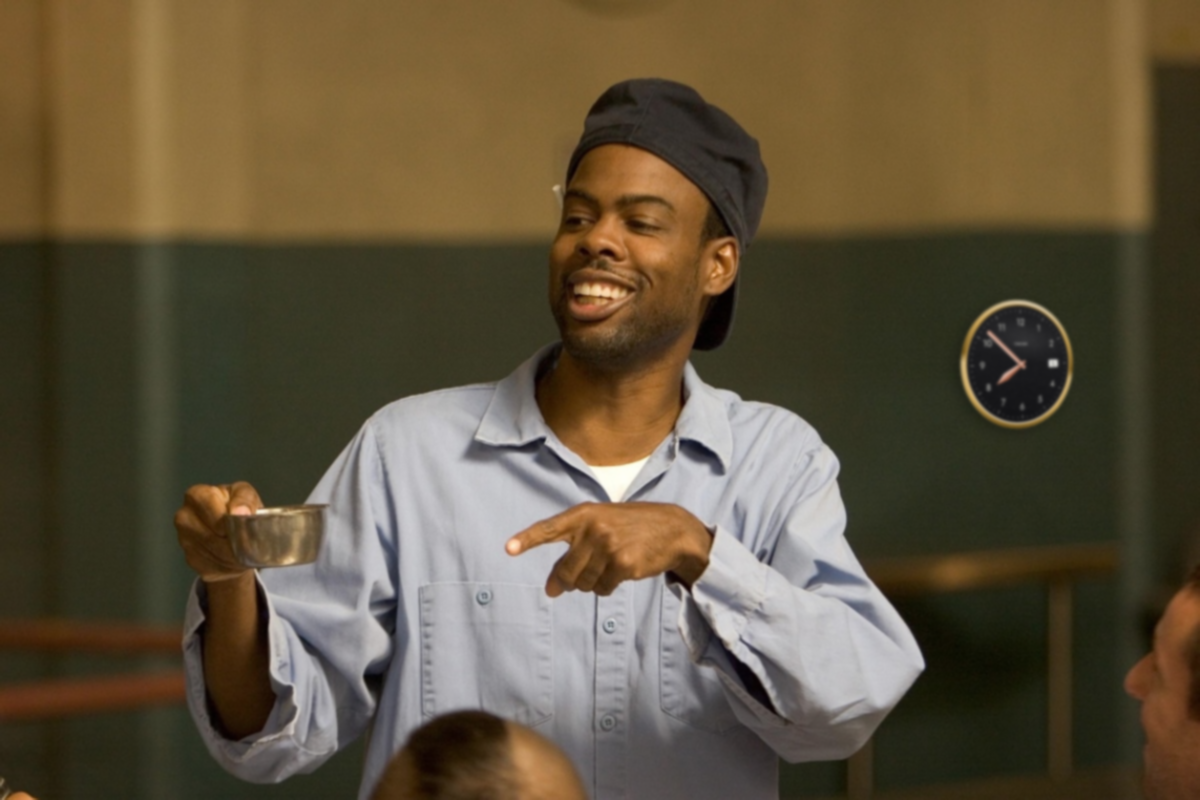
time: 7:52
